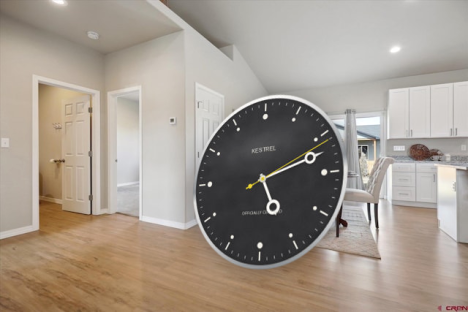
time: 5:12:11
